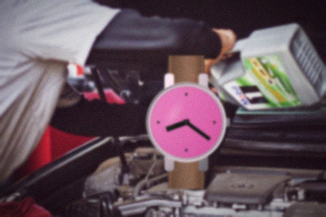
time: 8:21
